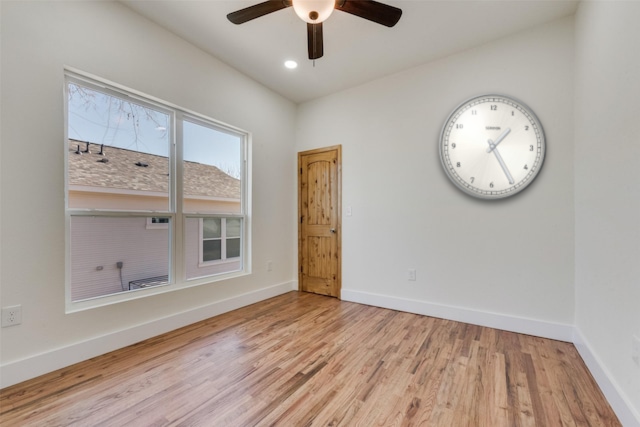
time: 1:25
